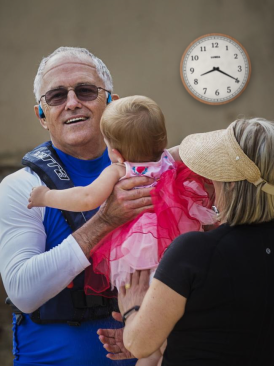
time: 8:20
